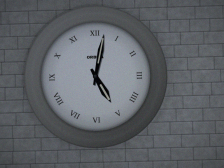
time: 5:02
